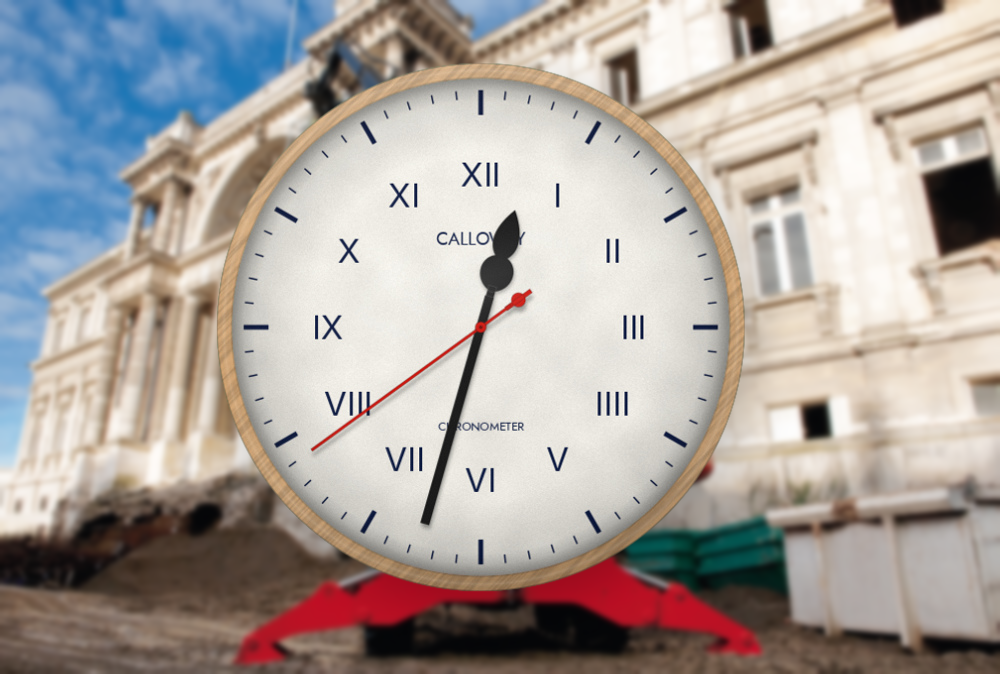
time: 12:32:39
